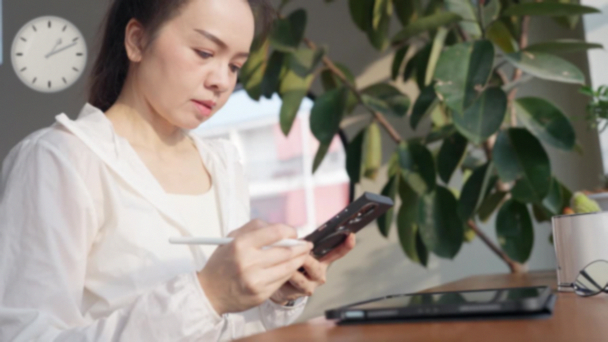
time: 1:11
